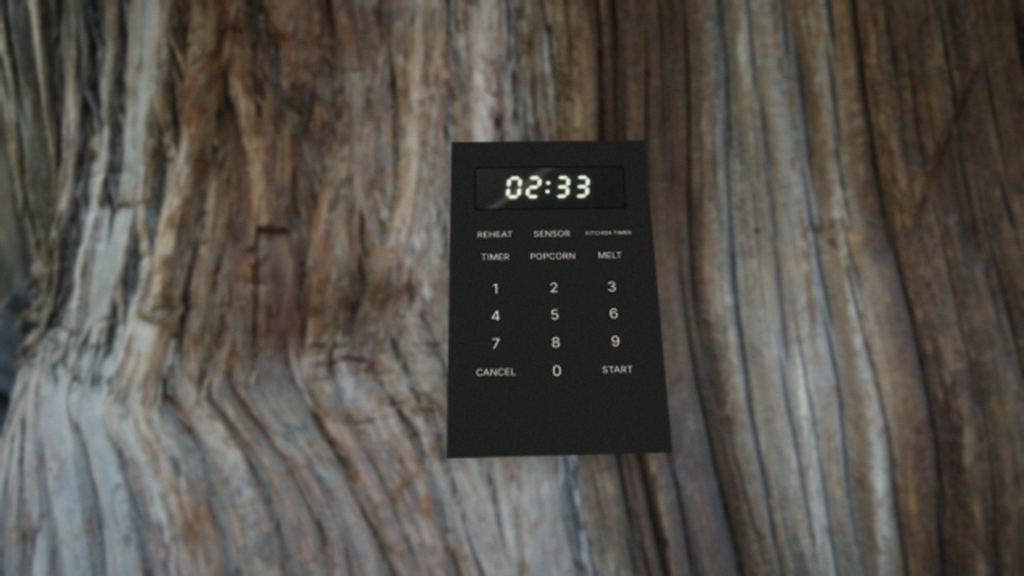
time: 2:33
